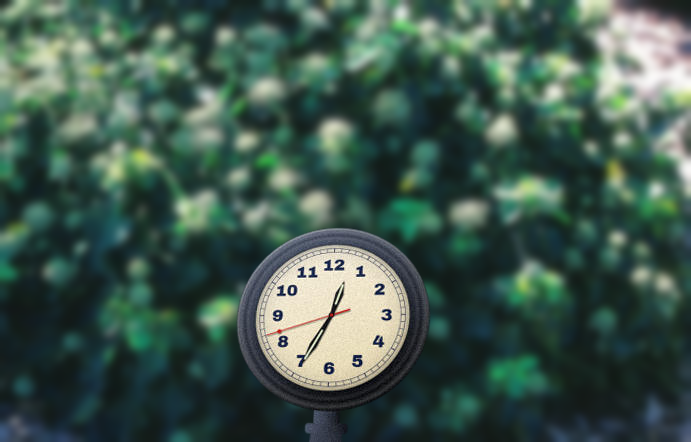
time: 12:34:42
